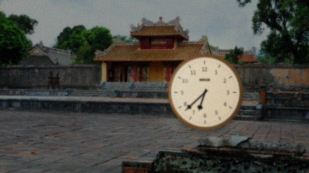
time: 6:38
